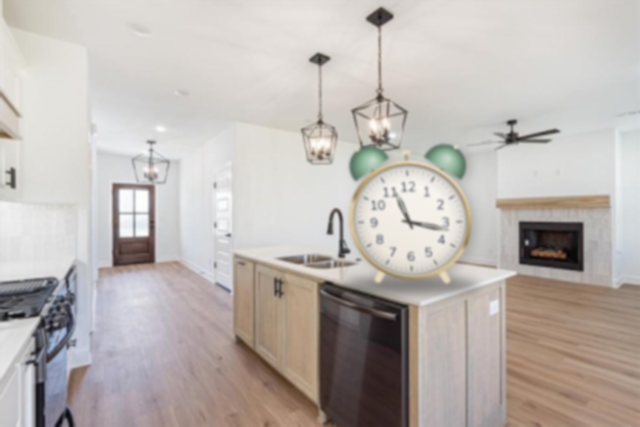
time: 11:17
